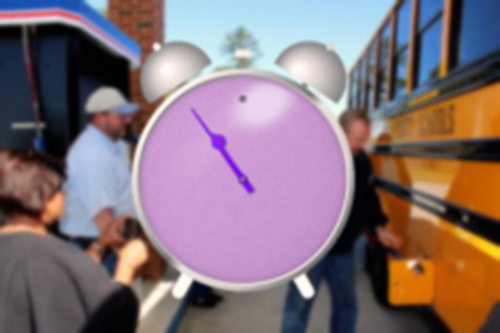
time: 10:54
